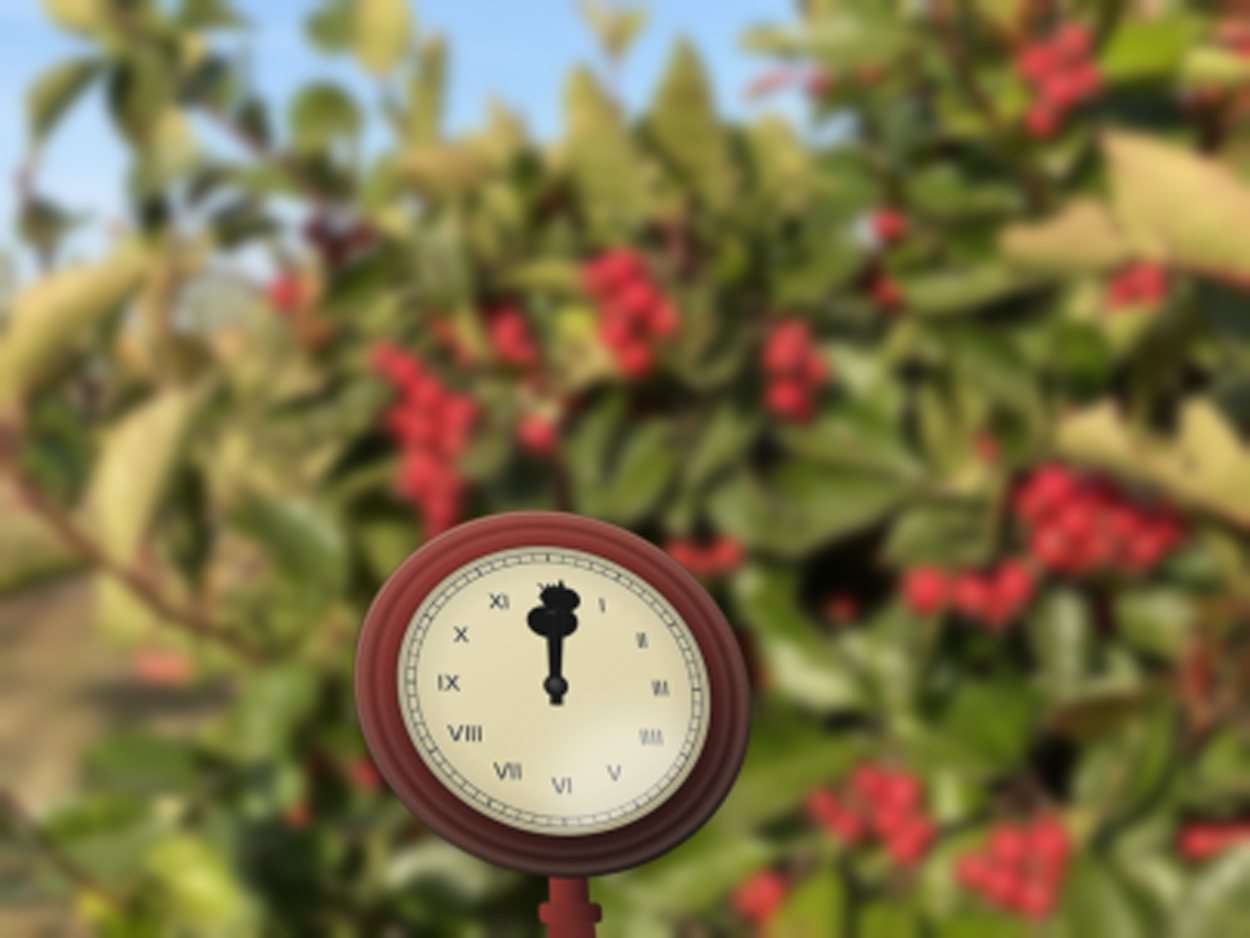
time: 12:01
